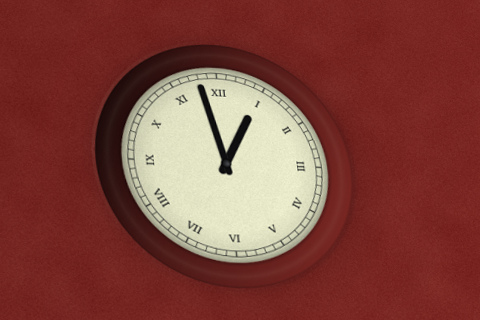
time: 12:58
